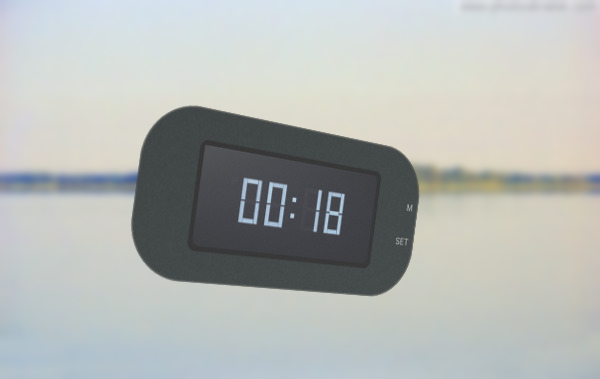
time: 0:18
